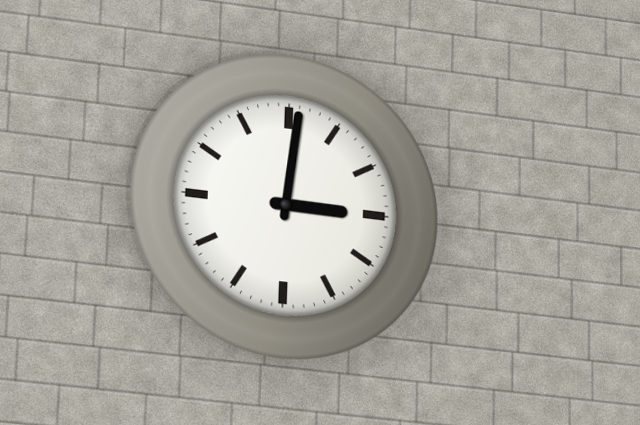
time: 3:01
